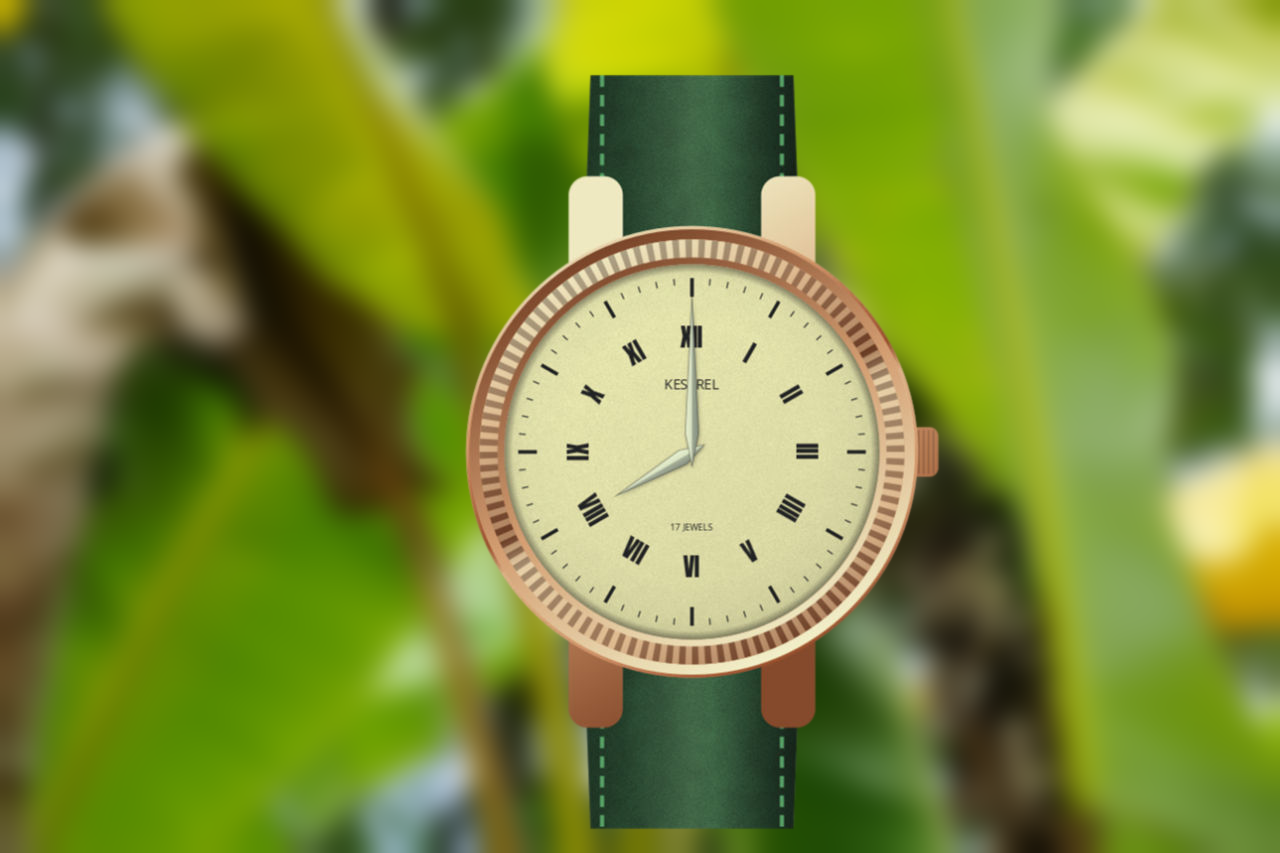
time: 8:00
